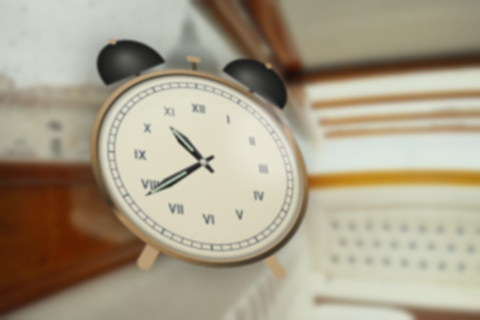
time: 10:39
